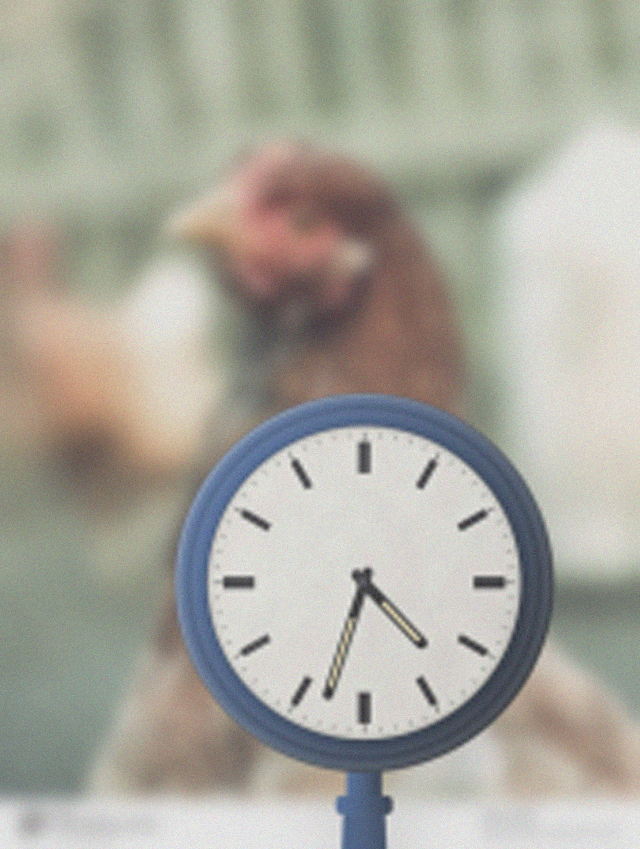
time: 4:33
